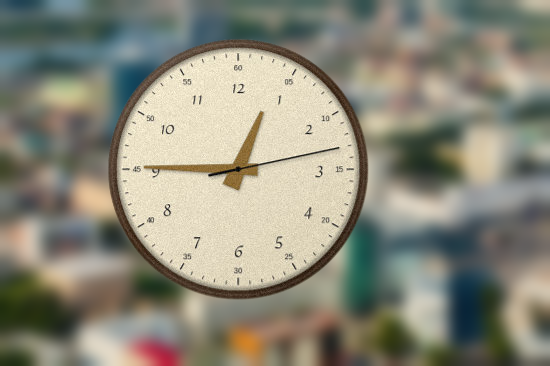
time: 12:45:13
